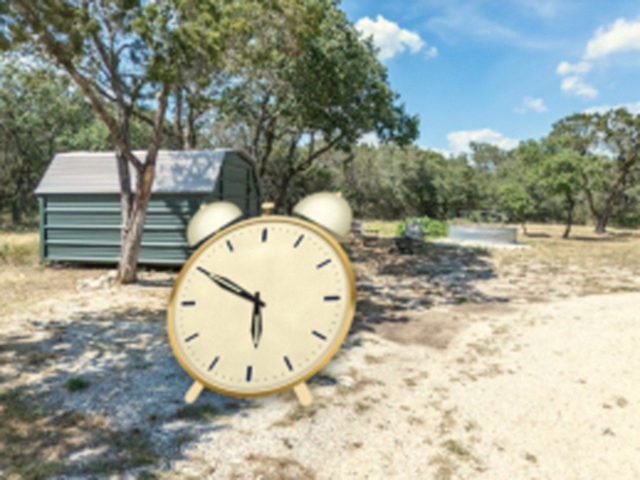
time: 5:50
